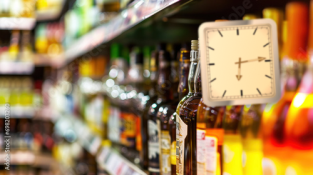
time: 6:14
